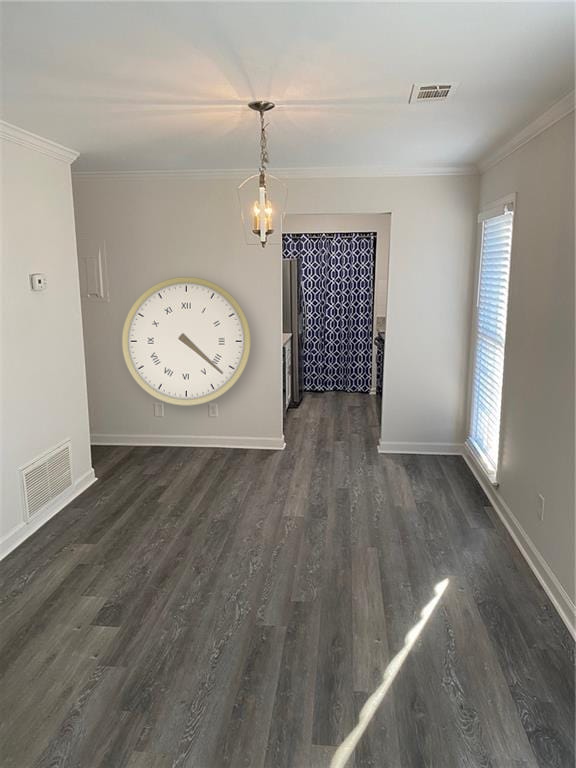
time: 4:22
